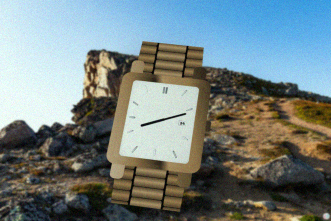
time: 8:11
